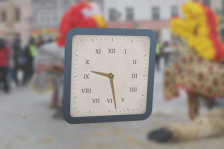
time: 9:28
